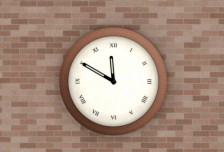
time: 11:50
